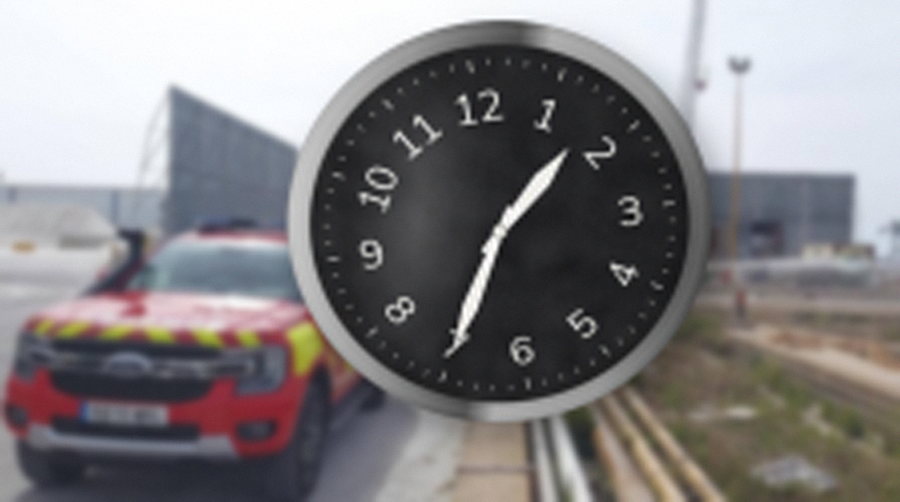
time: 1:35
